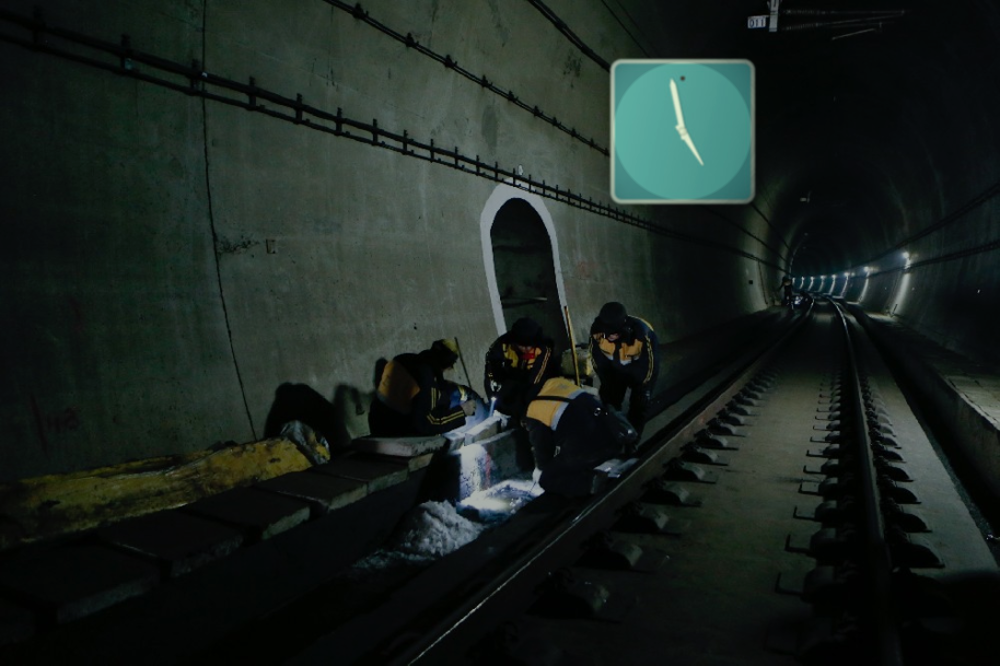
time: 4:58
